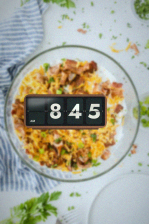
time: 8:45
